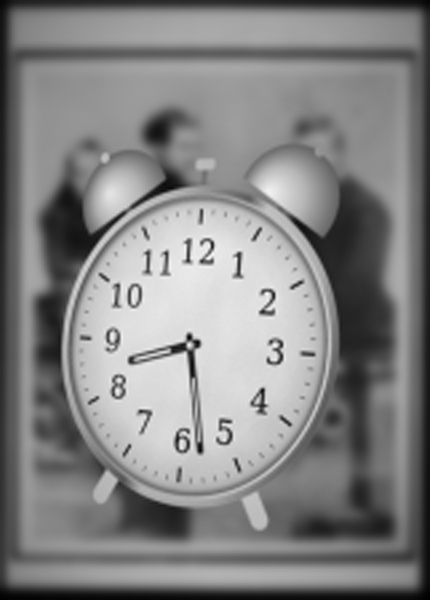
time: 8:28
